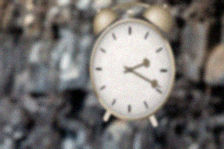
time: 2:19
